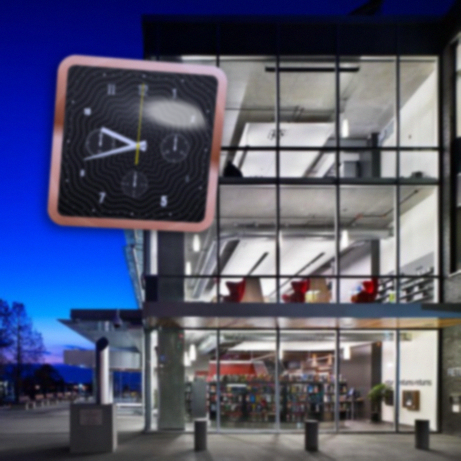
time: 9:42
